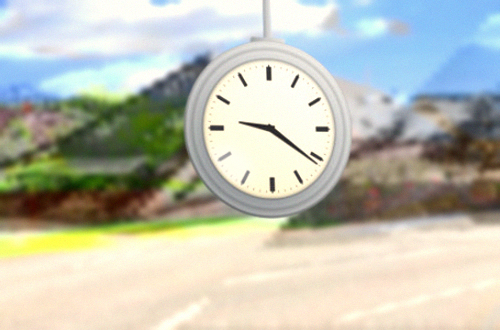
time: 9:21
